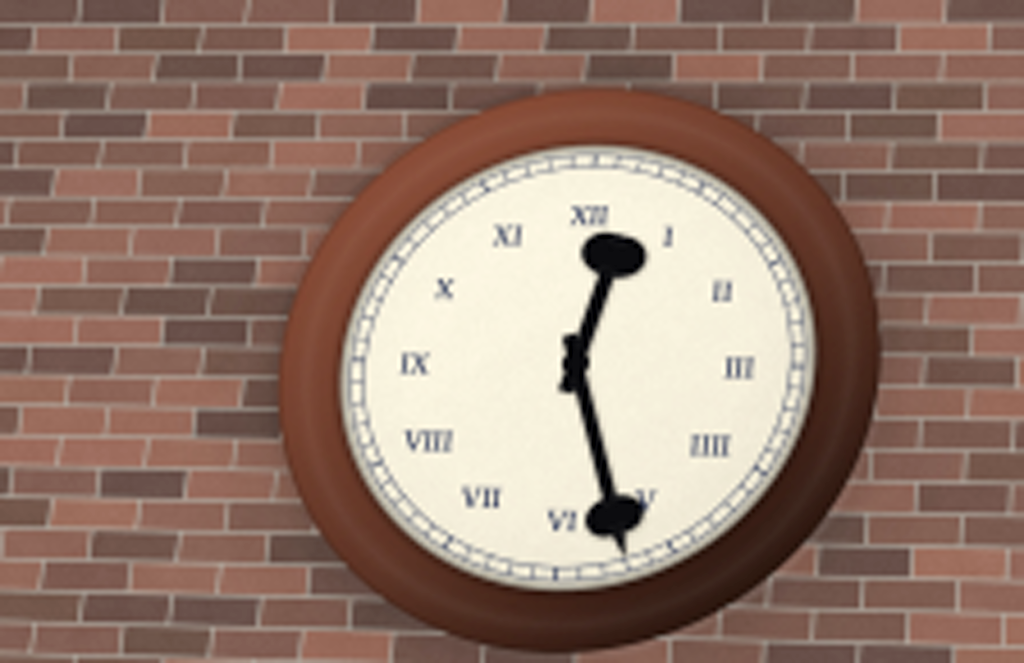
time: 12:27
